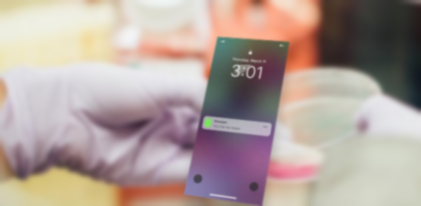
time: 3:01
